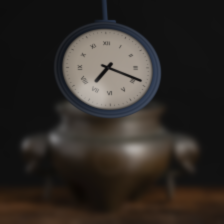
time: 7:19
